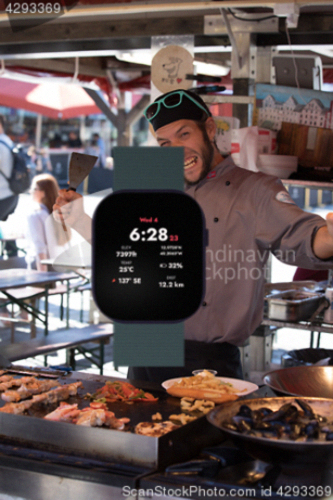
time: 6:28
